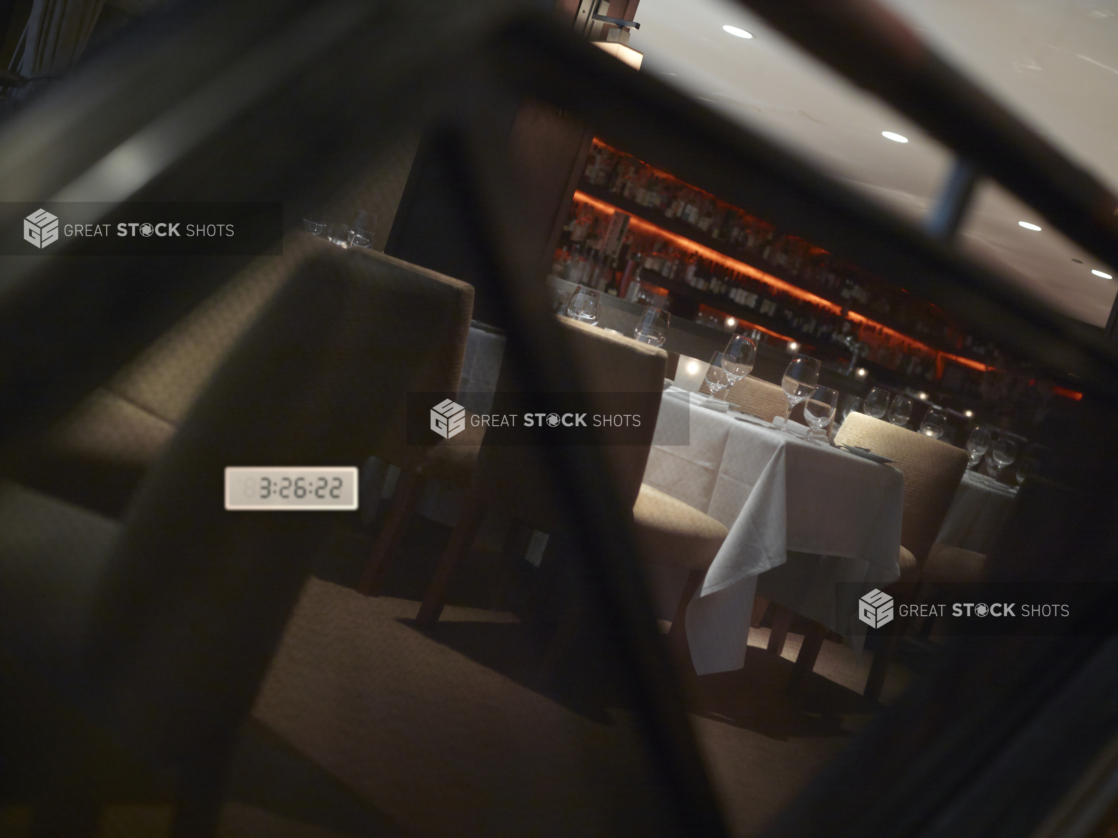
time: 3:26:22
